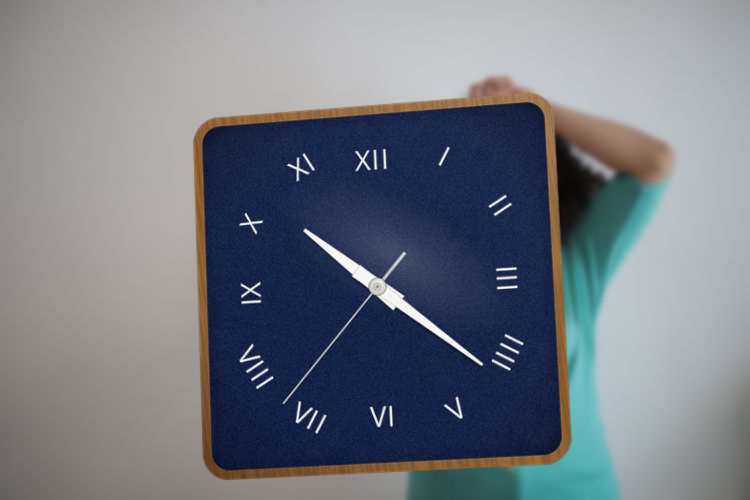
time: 10:21:37
